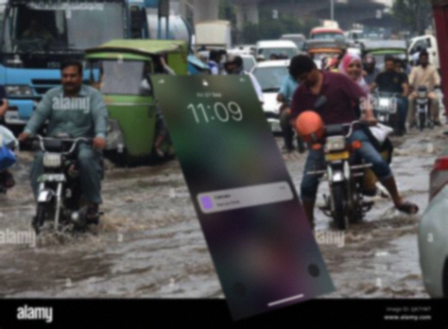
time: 11:09
